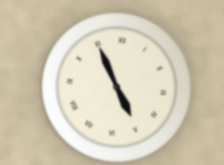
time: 4:55
